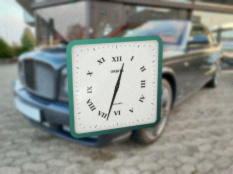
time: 12:33
